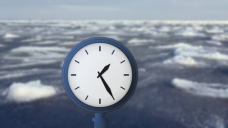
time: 1:25
